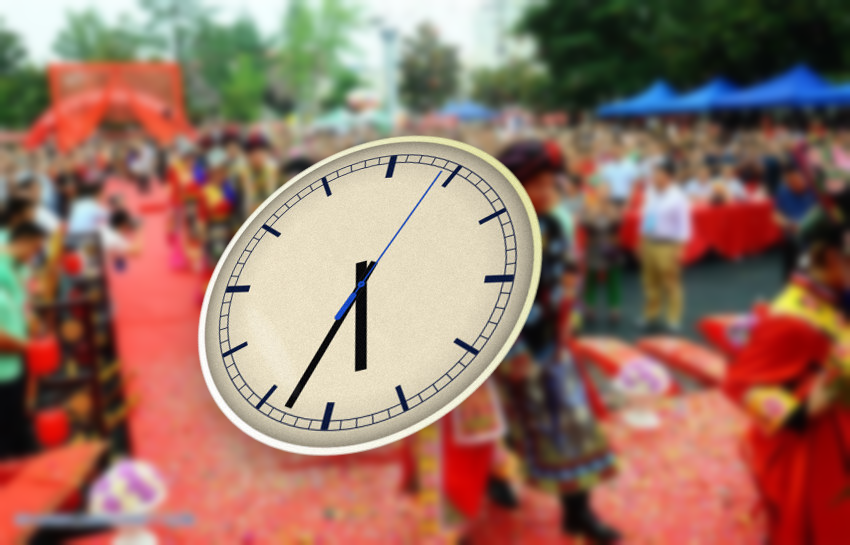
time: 5:33:04
